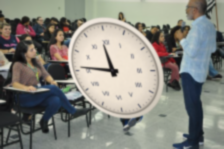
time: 11:46
